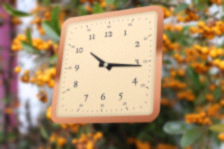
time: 10:16
